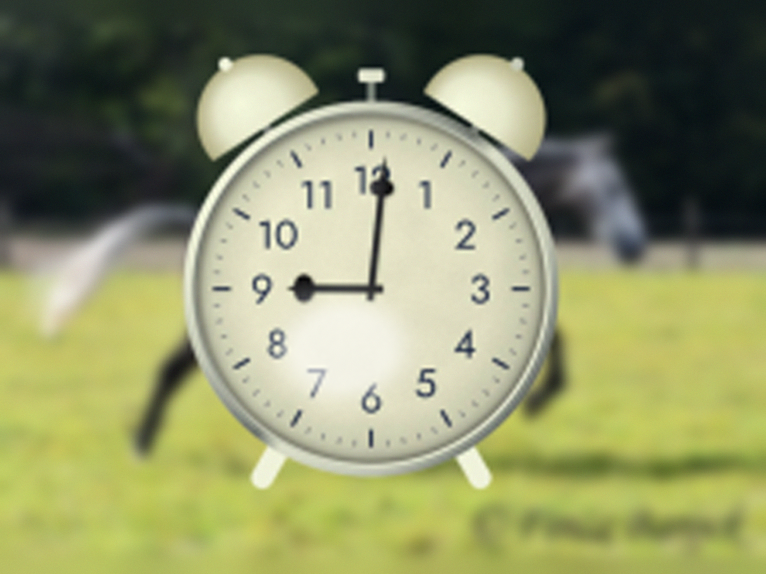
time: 9:01
